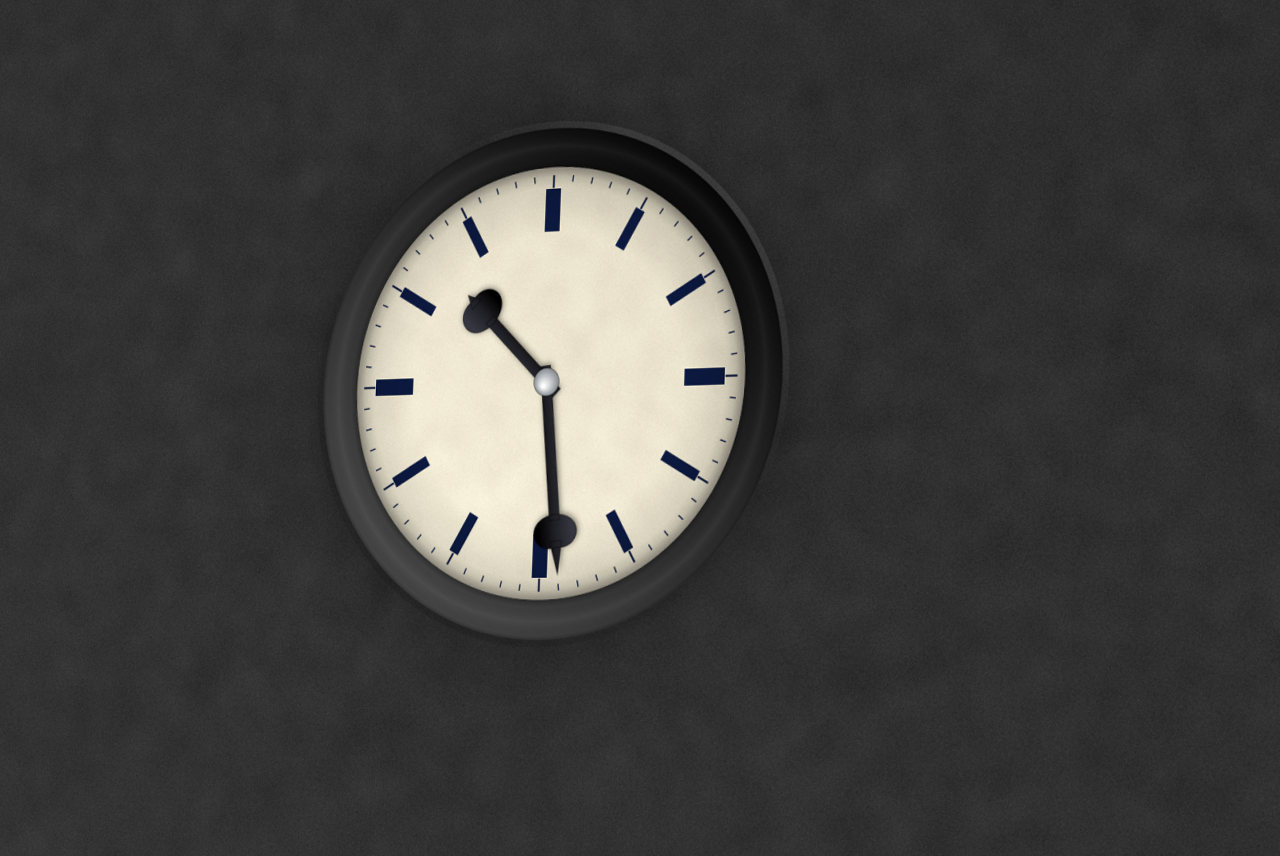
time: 10:29
